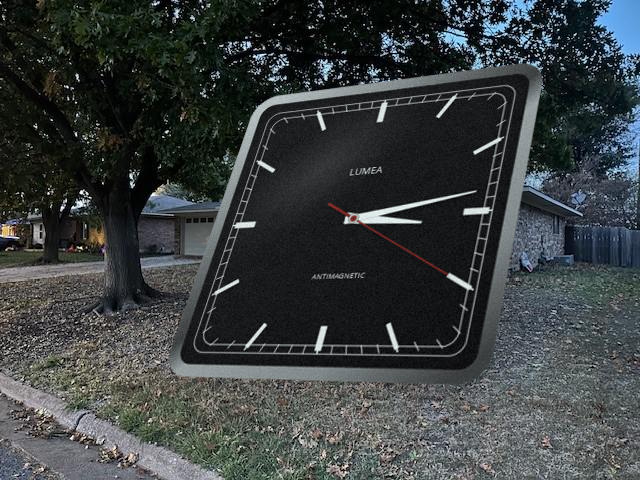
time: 3:13:20
